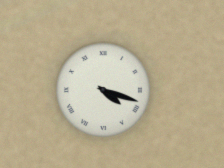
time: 4:18
